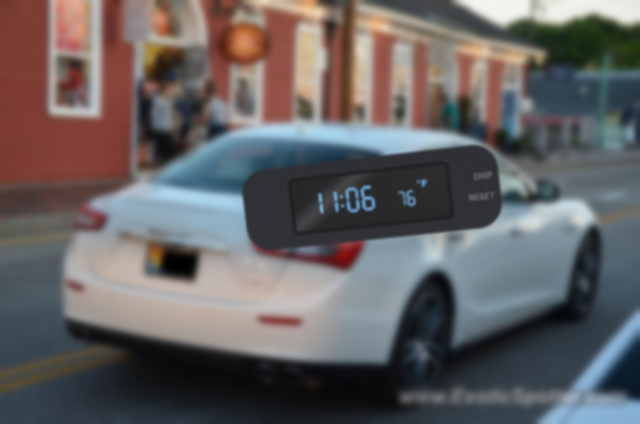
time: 11:06
